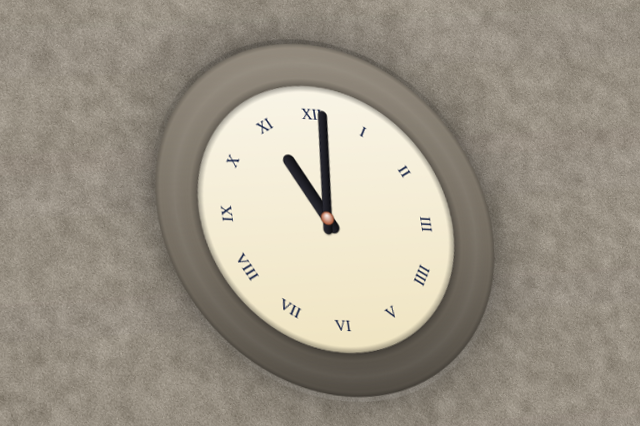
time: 11:01
